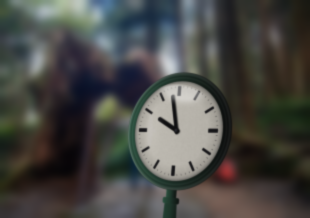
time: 9:58
